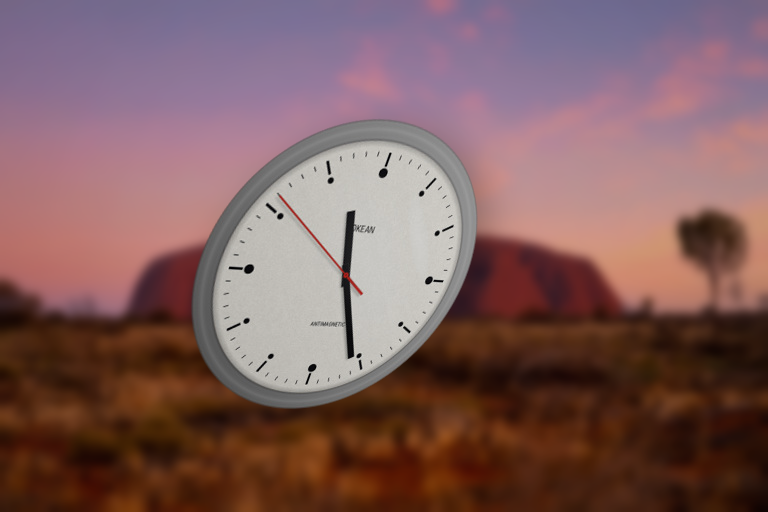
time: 11:25:51
